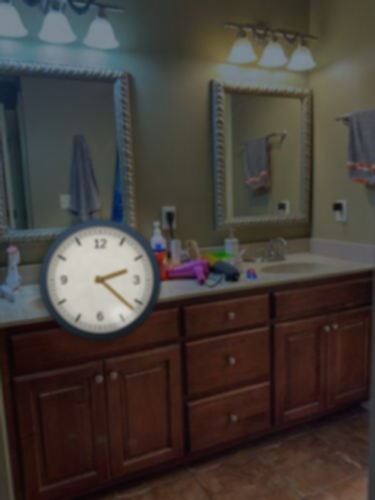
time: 2:22
